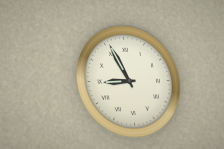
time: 8:56
